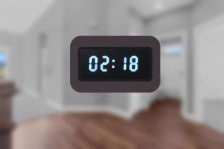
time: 2:18
